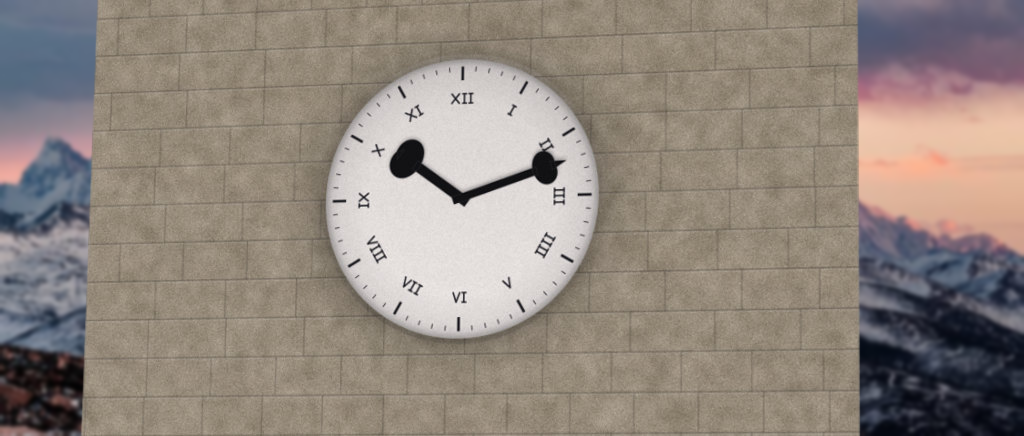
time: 10:12
